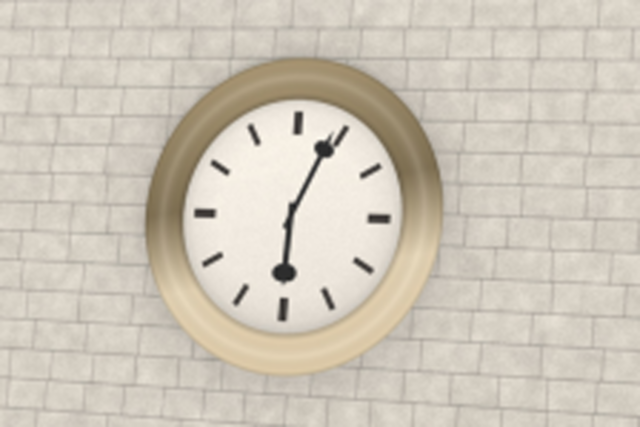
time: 6:04
